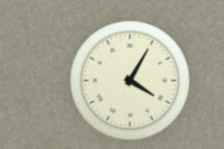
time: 4:05
